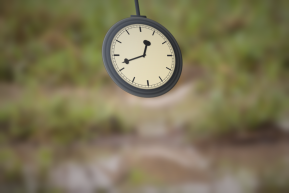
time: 12:42
